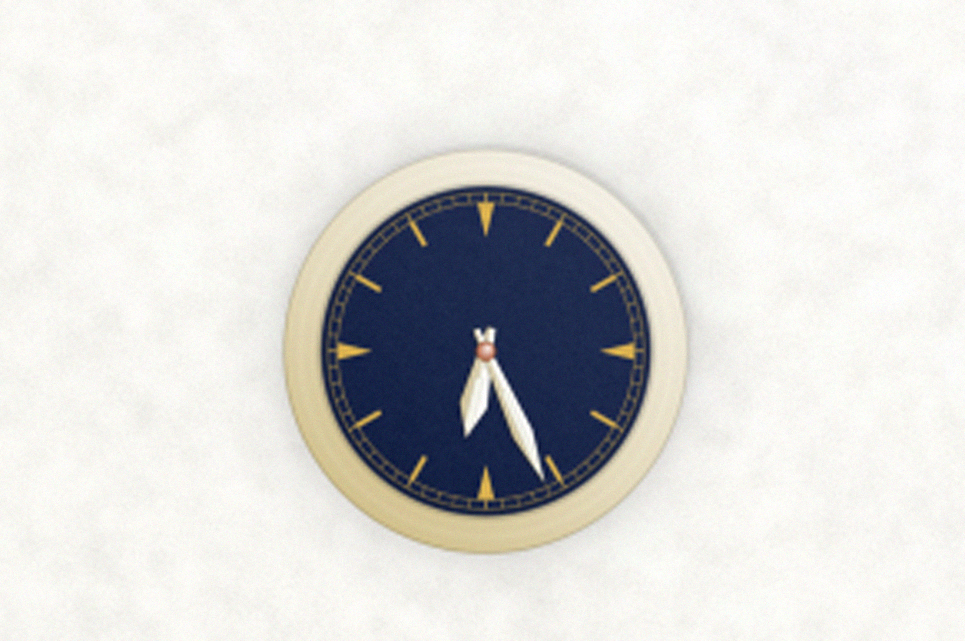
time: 6:26
